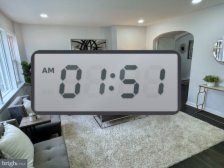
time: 1:51
